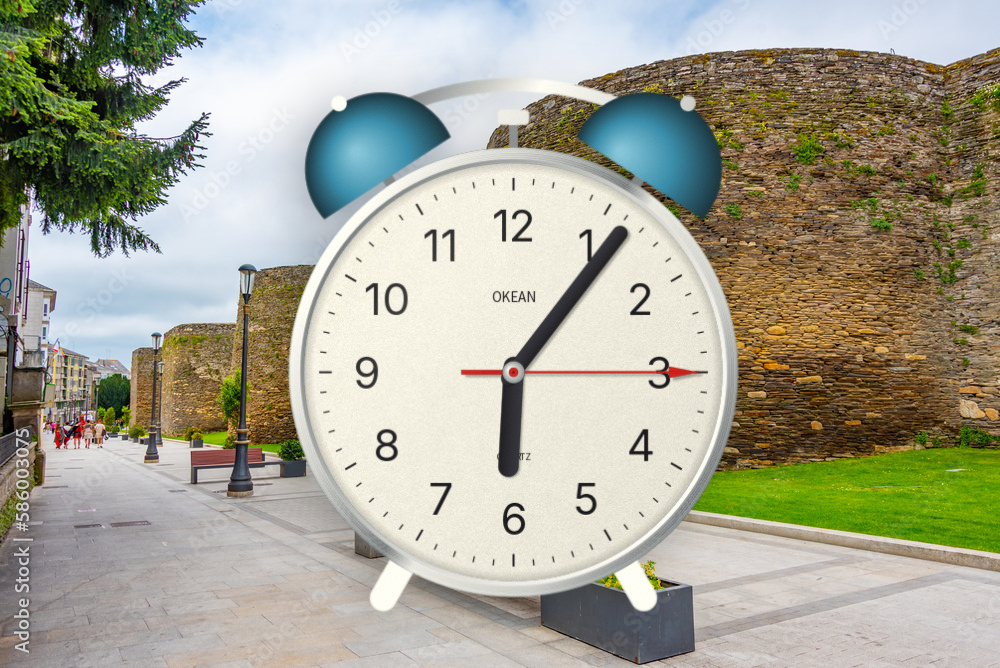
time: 6:06:15
